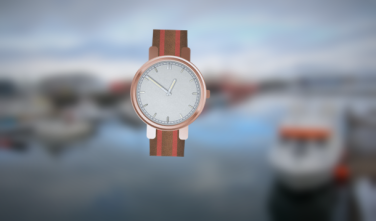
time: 12:51
